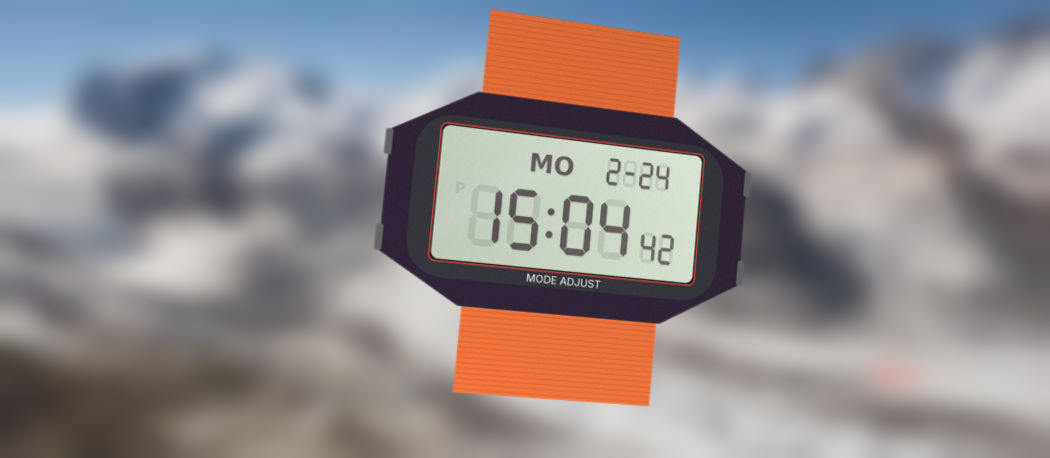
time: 15:04:42
